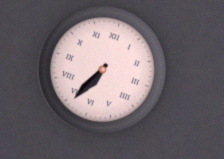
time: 6:34
